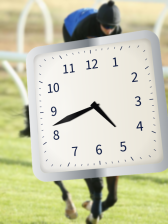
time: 4:42
